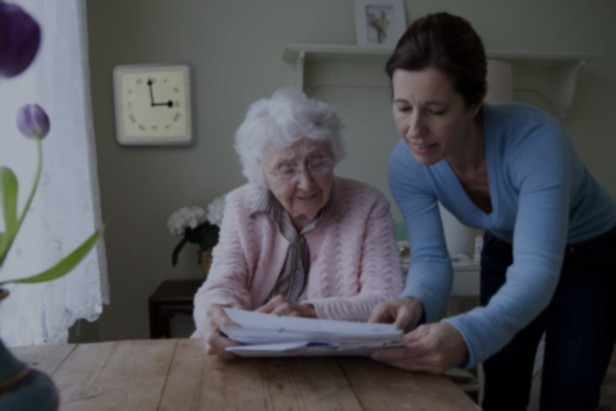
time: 2:59
